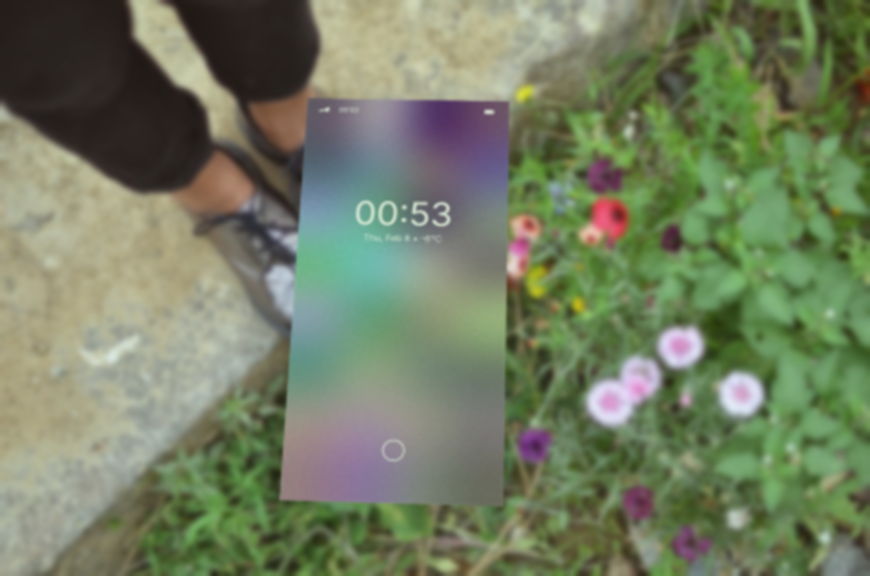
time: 0:53
